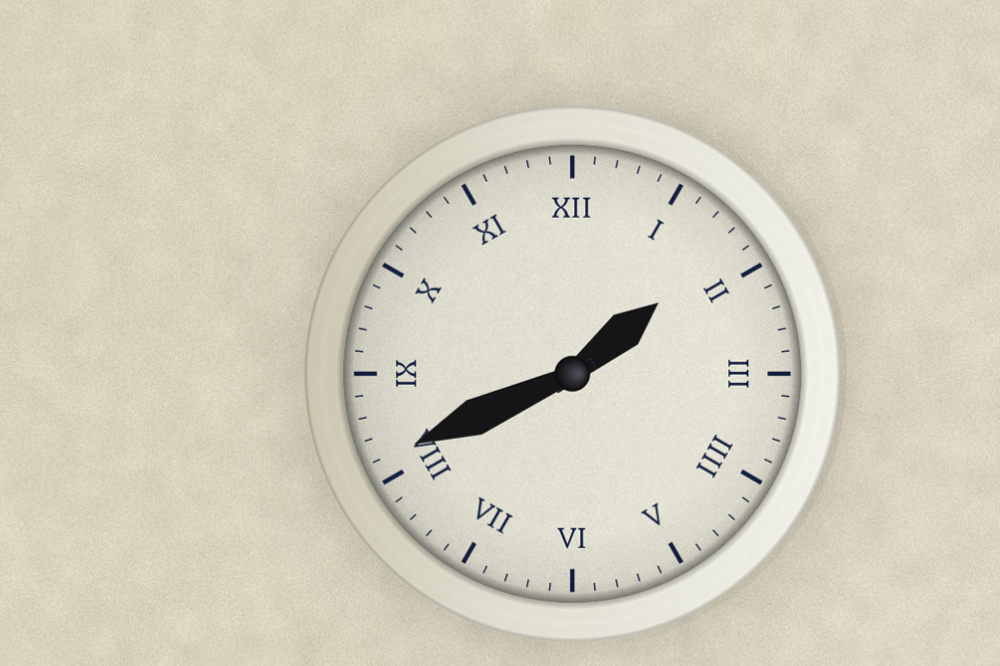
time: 1:41
